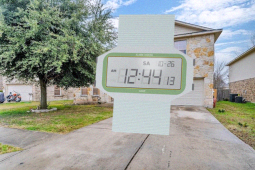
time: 12:44:13
